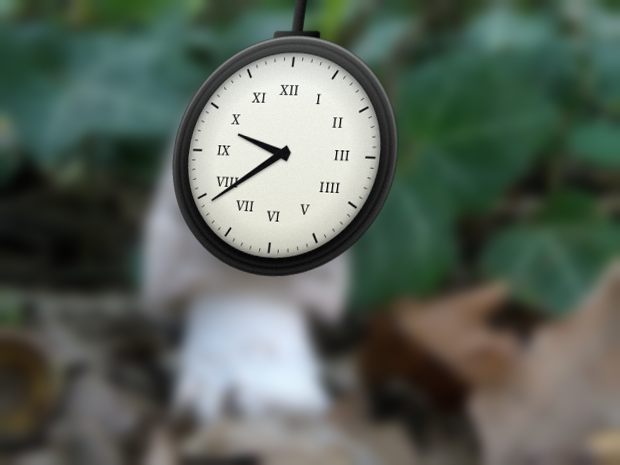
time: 9:39
